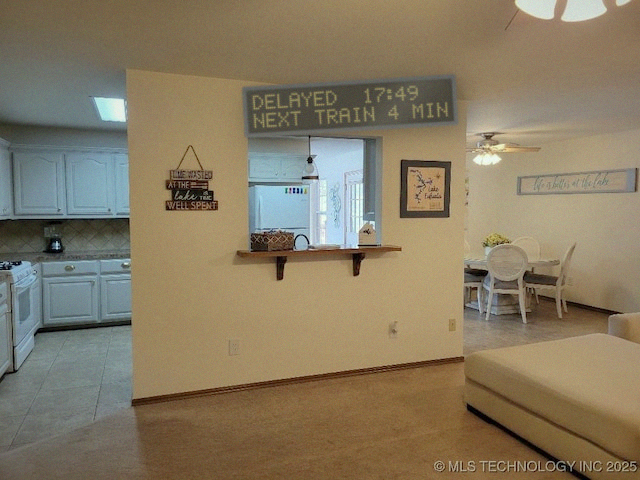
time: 17:49
